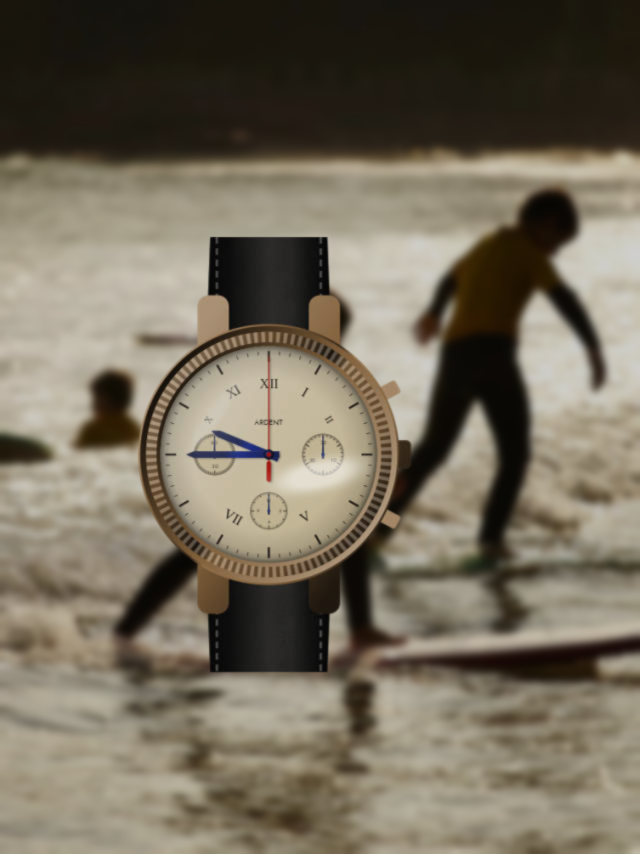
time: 9:45
